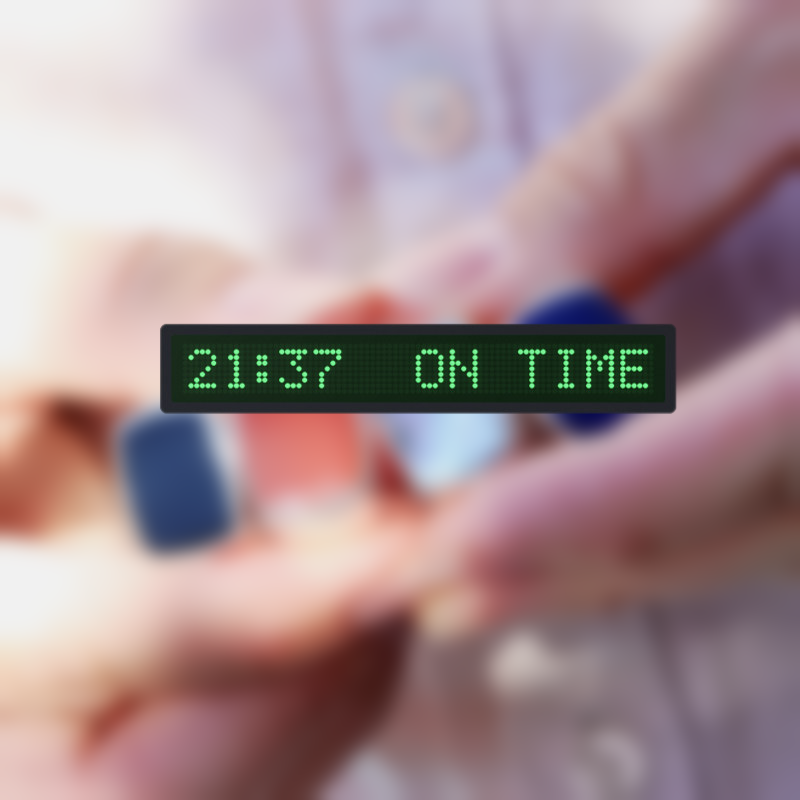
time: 21:37
